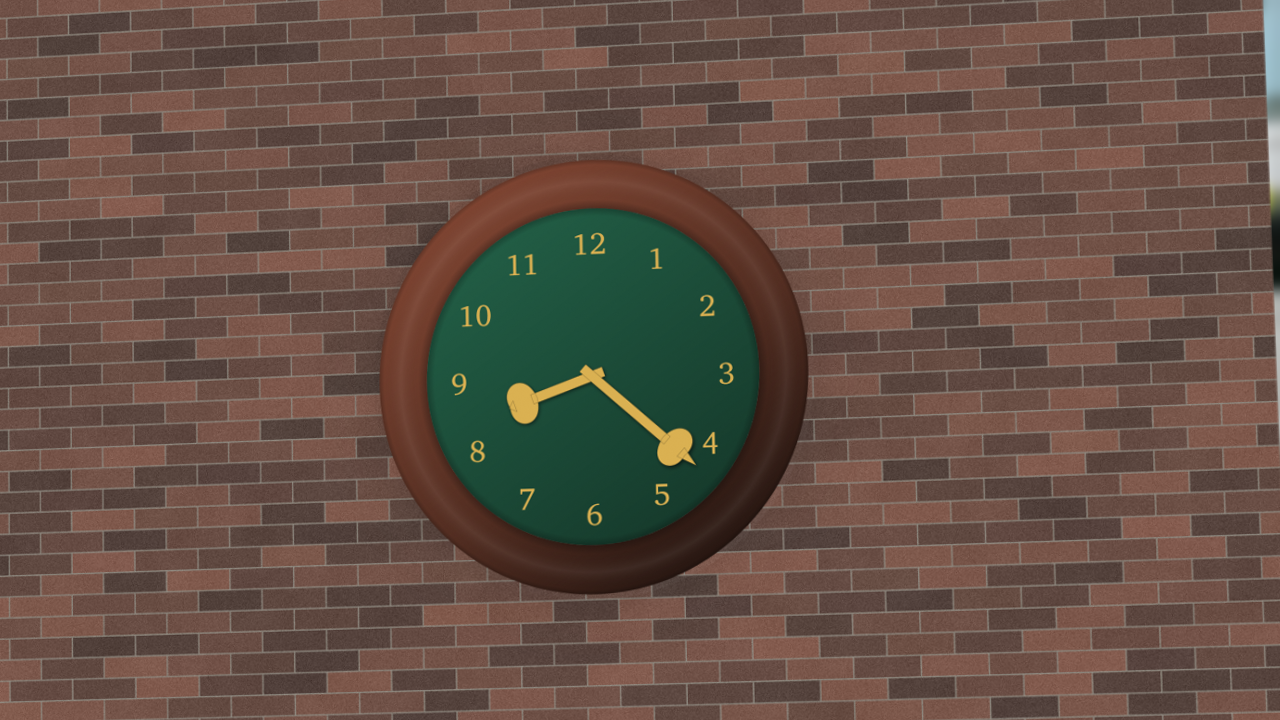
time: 8:22
